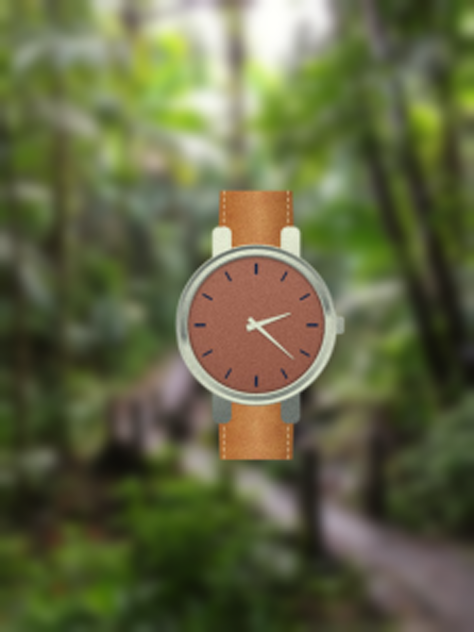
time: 2:22
